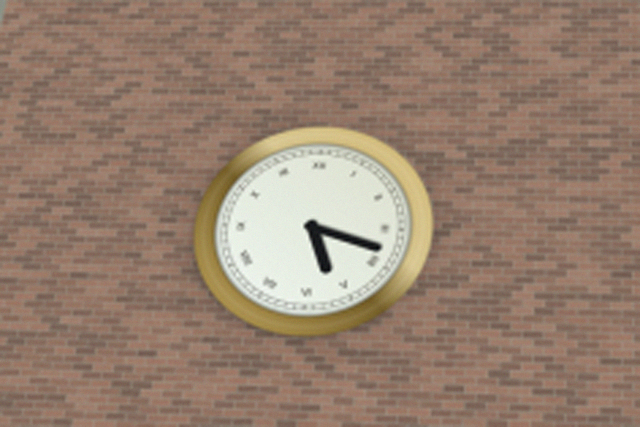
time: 5:18
